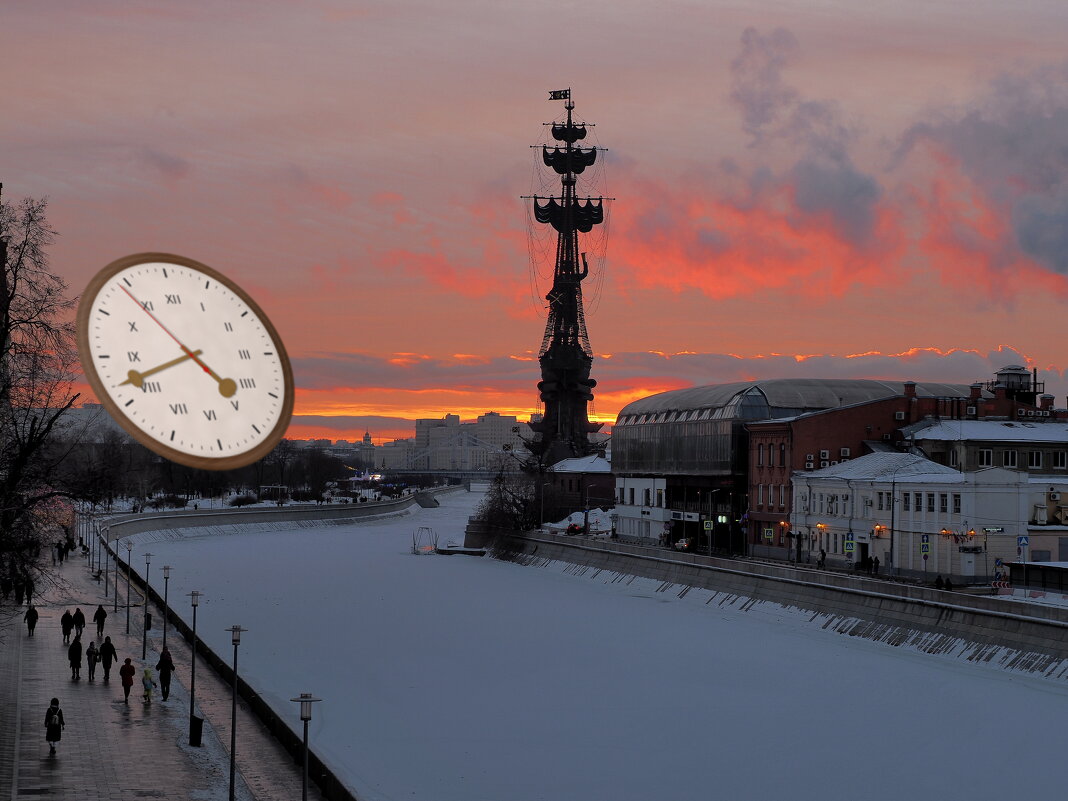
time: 4:41:54
